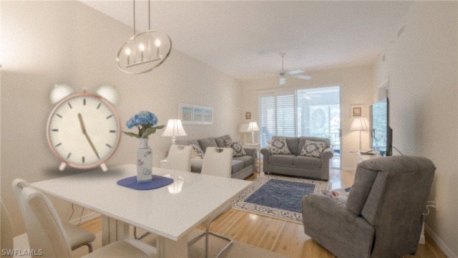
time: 11:25
